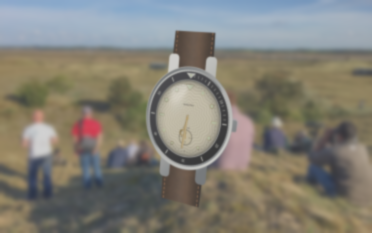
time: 6:31
